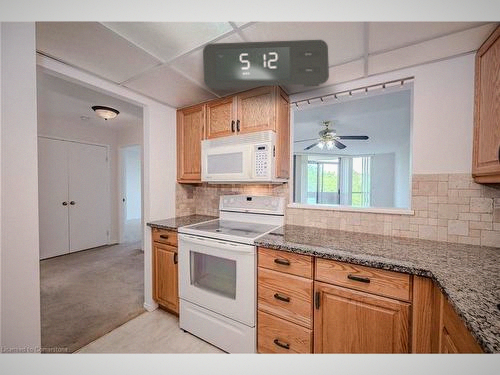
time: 5:12
